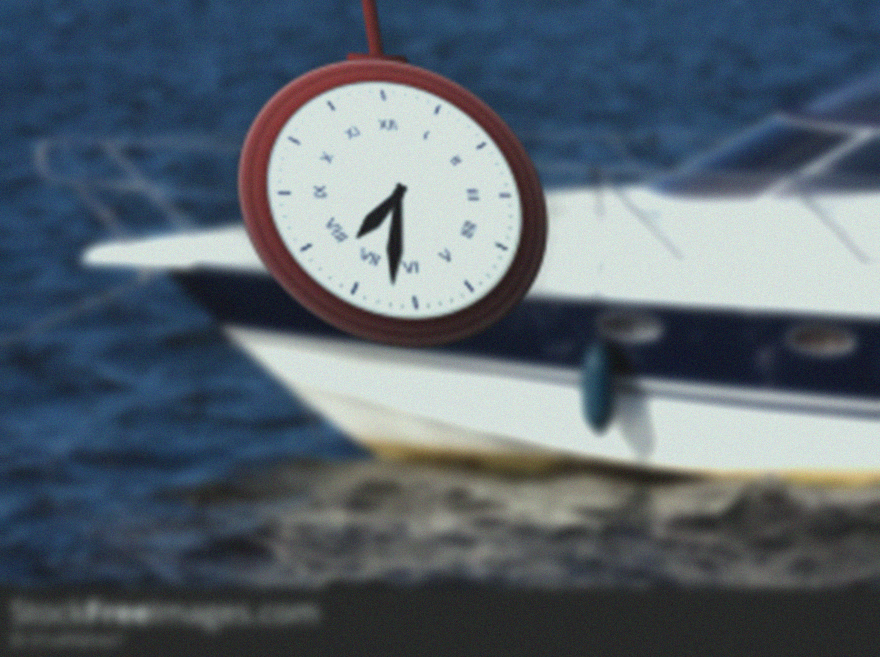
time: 7:32
